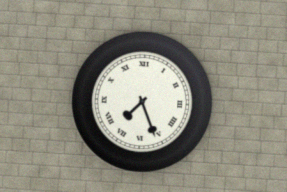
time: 7:26
